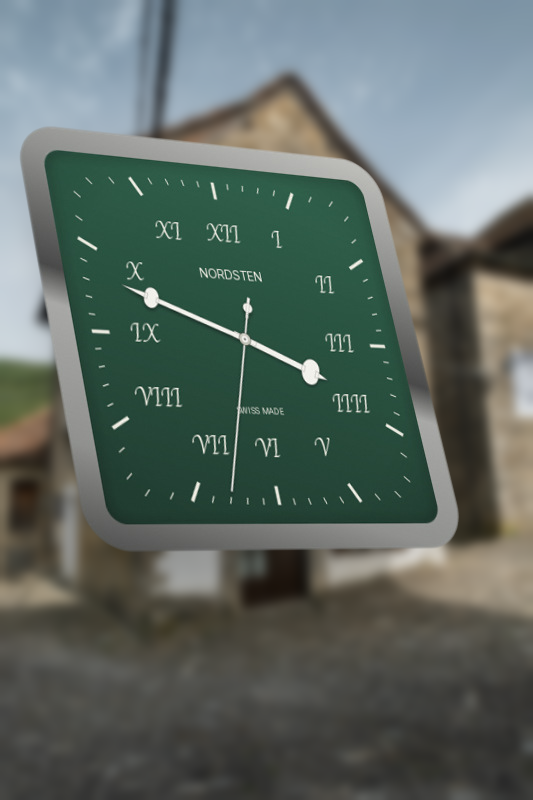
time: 3:48:33
